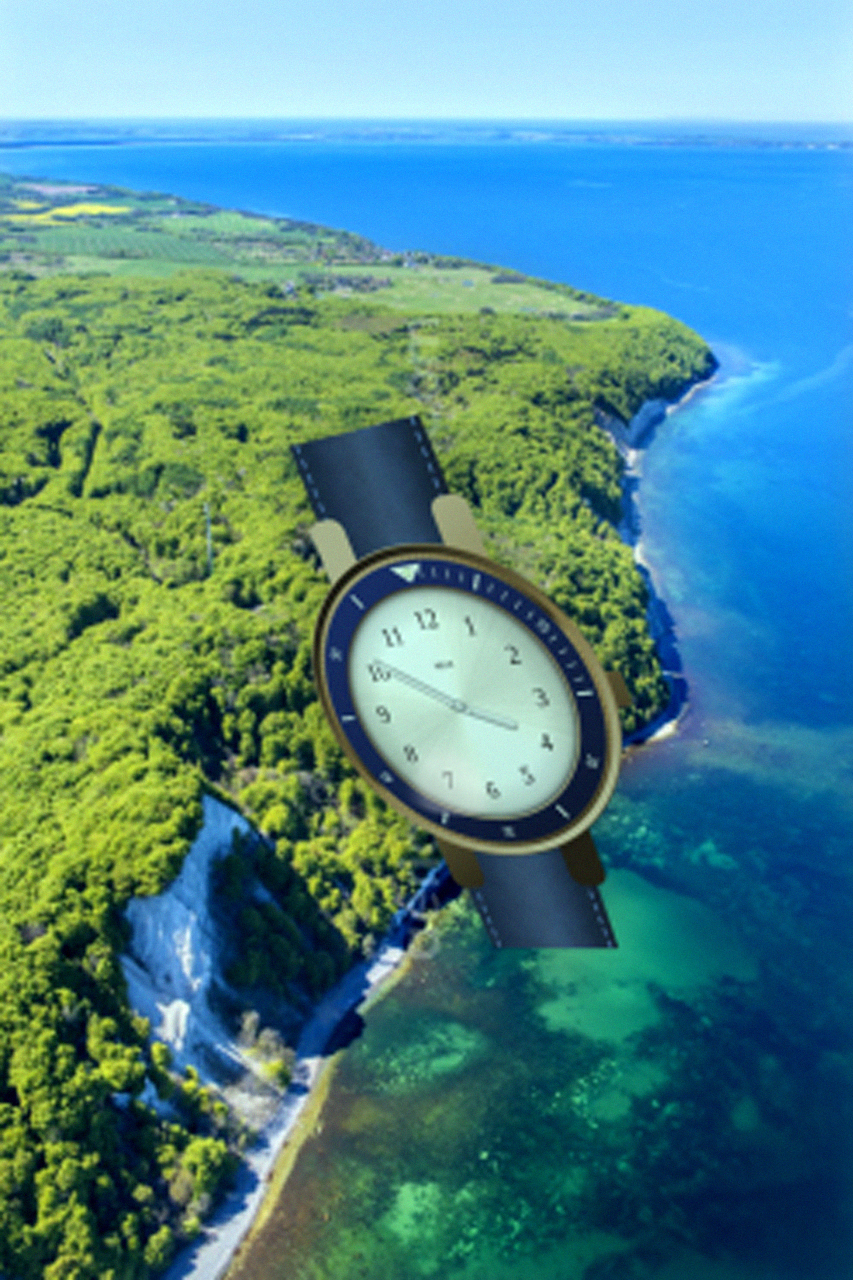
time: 3:51
